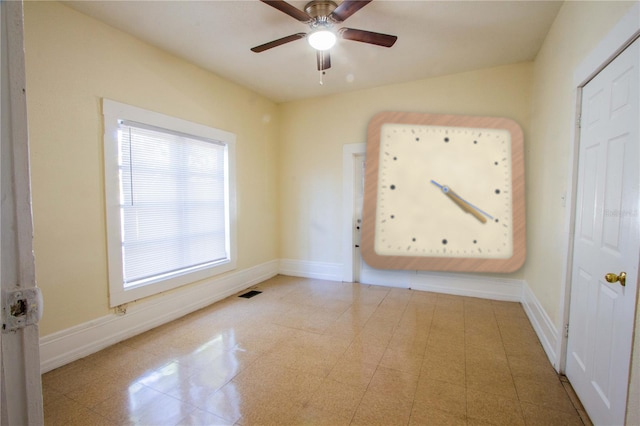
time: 4:21:20
